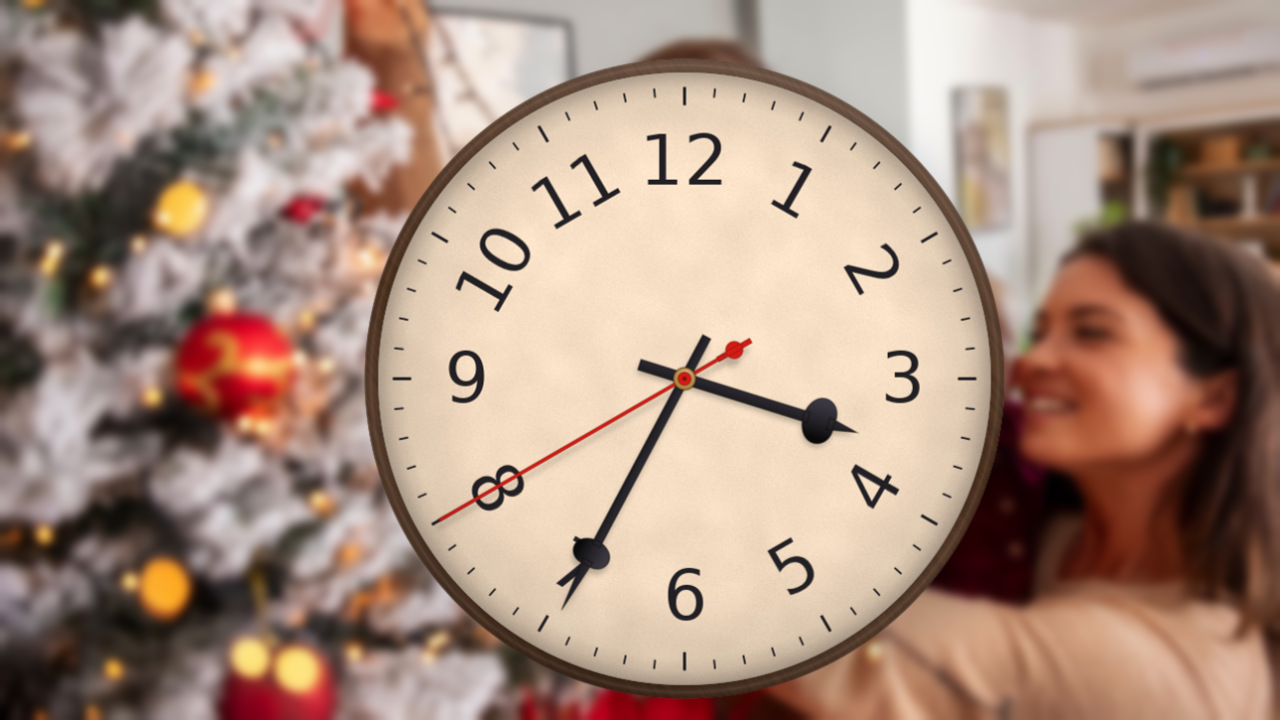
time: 3:34:40
